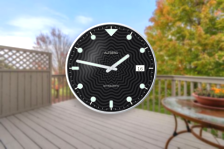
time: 1:47
